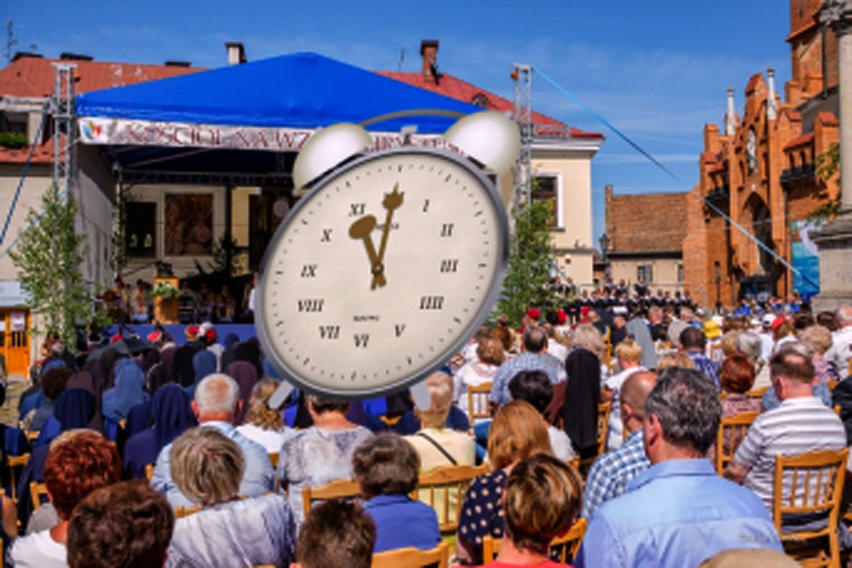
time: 11:00
